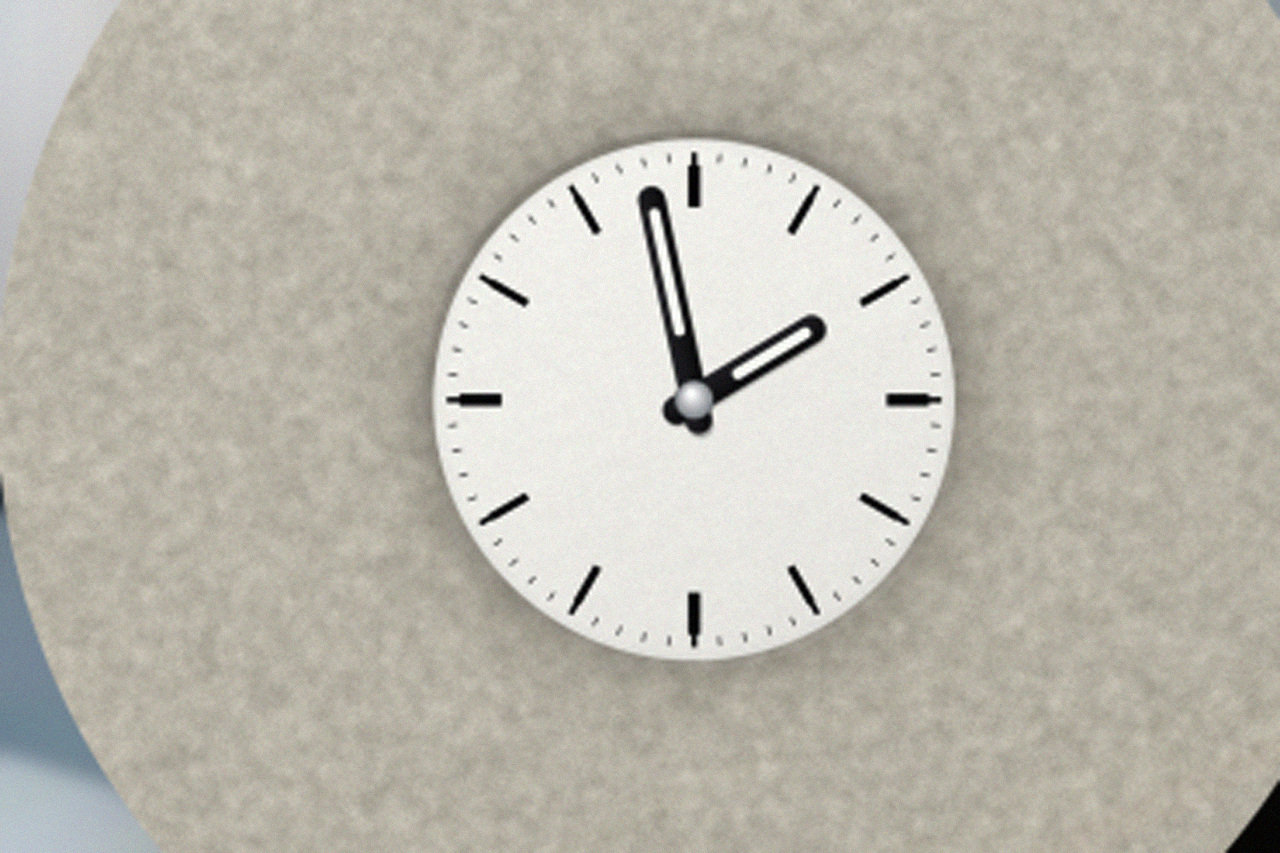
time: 1:58
